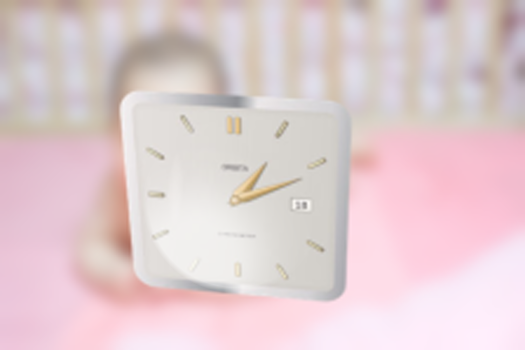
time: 1:11
